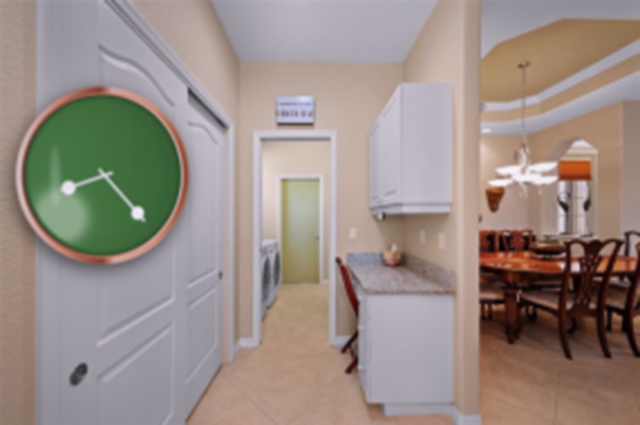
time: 8:23
